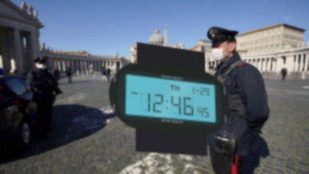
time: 12:46
